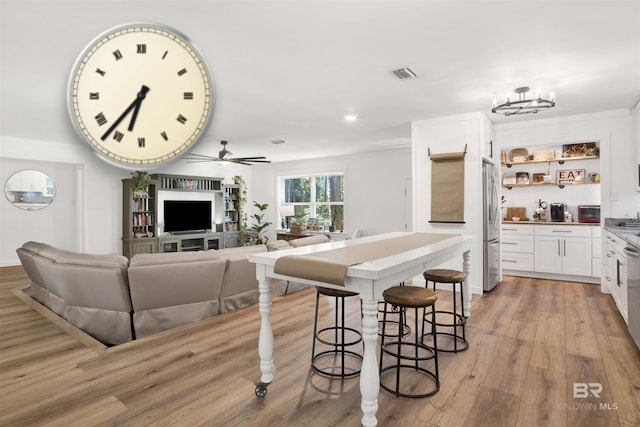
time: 6:37
